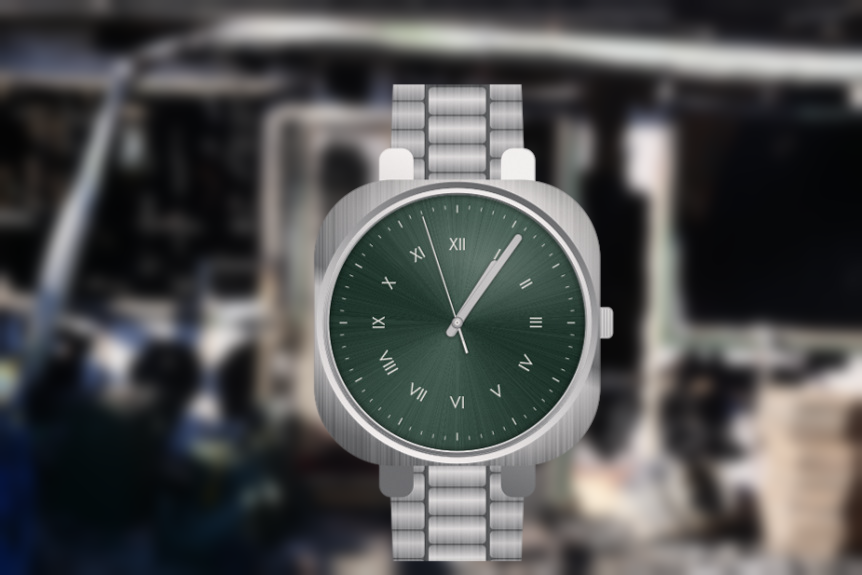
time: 1:05:57
